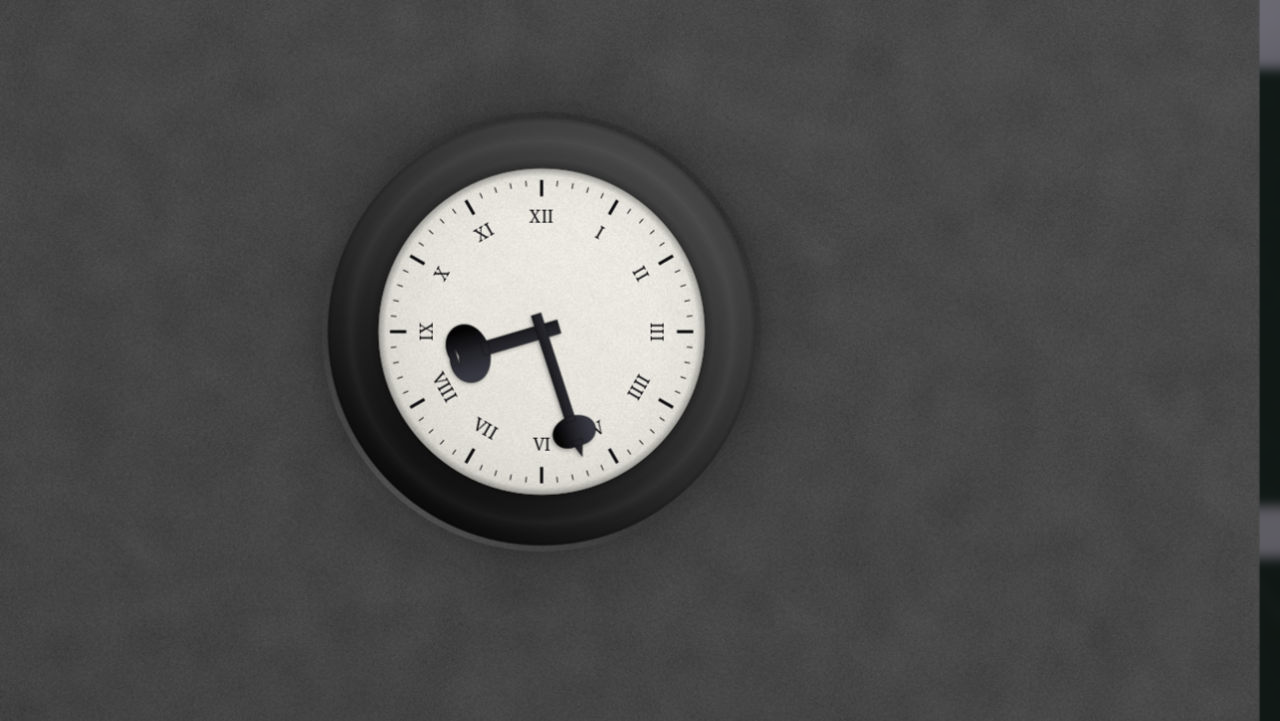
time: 8:27
